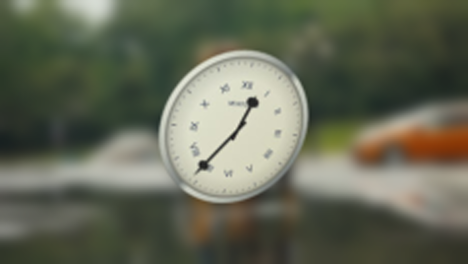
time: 12:36
